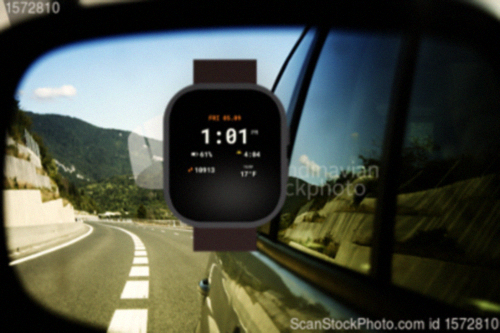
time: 1:01
